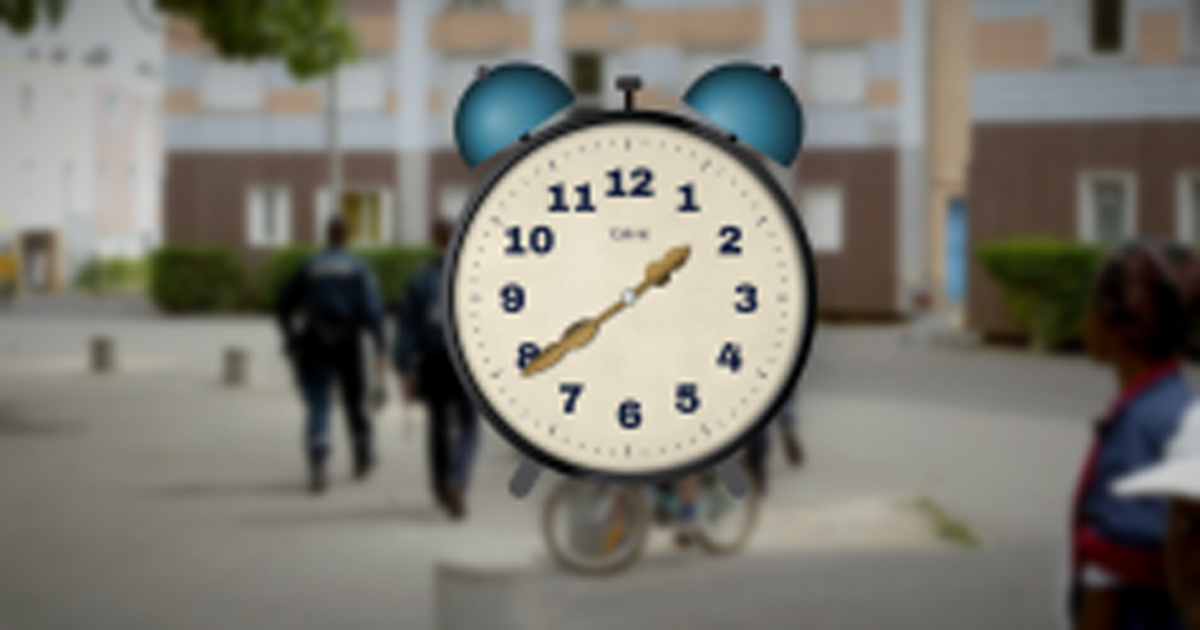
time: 1:39
